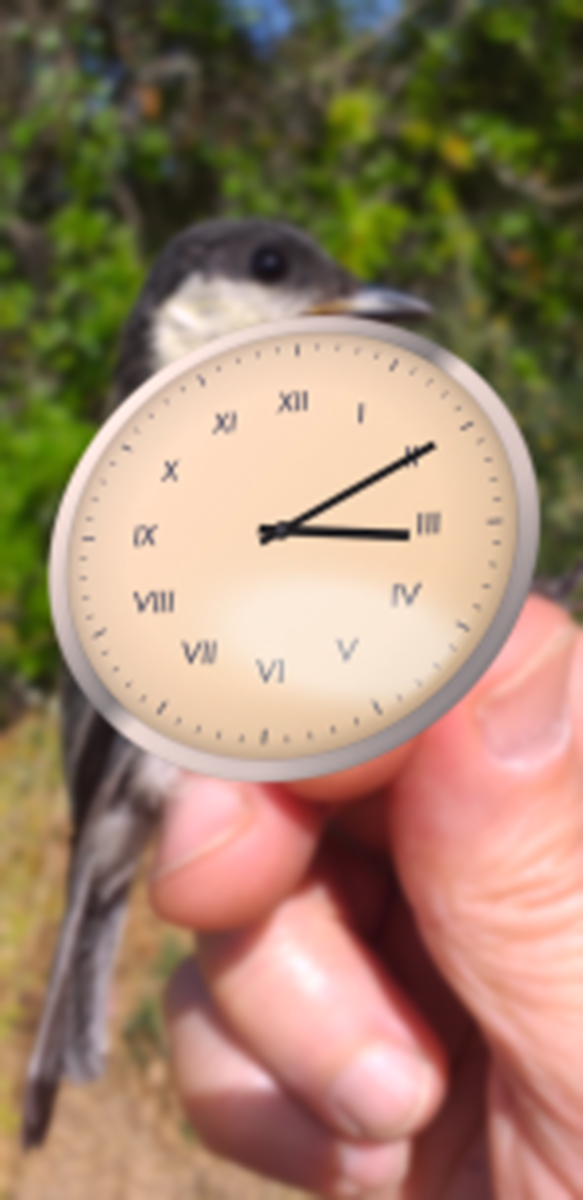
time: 3:10
